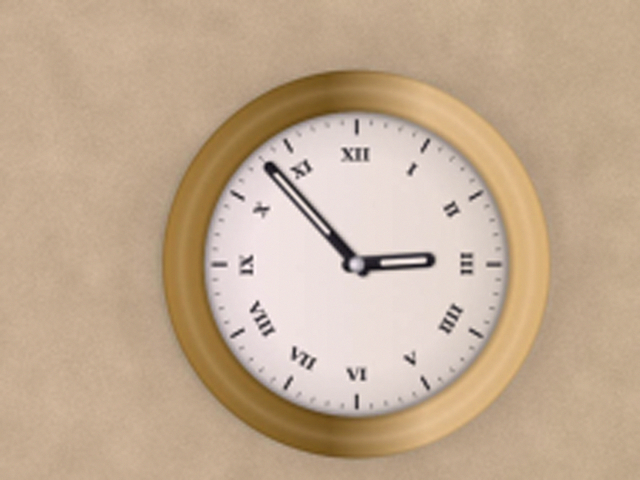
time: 2:53
